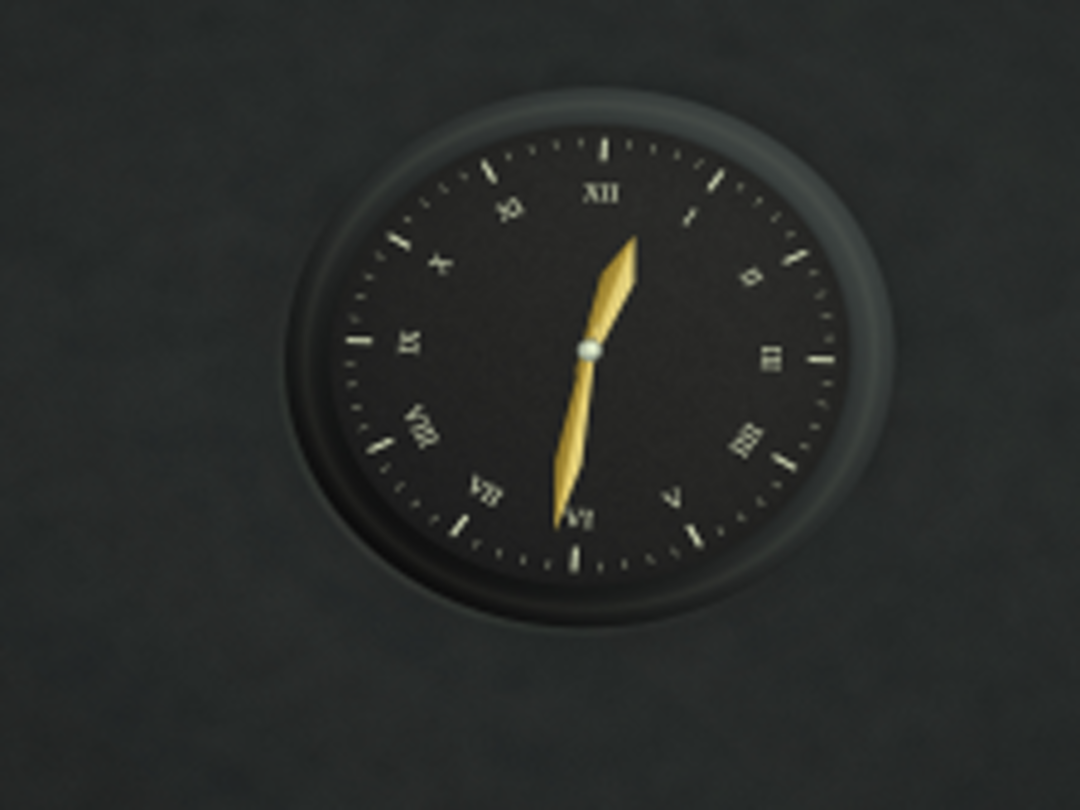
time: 12:31
